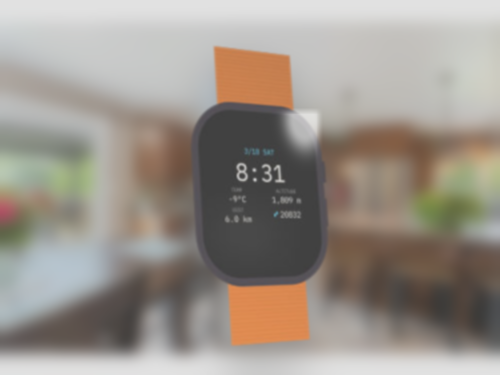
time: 8:31
